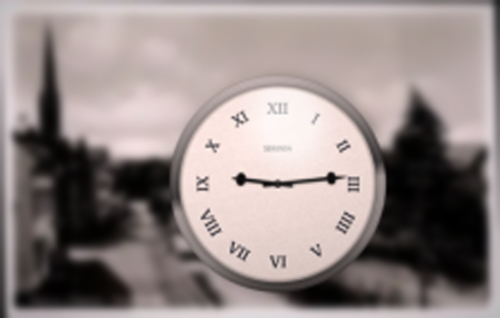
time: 9:14
